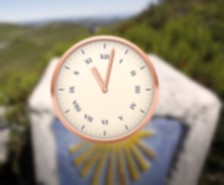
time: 11:02
